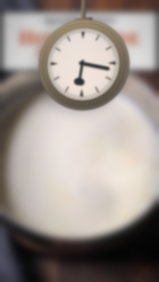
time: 6:17
